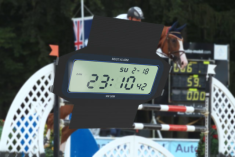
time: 23:10:42
